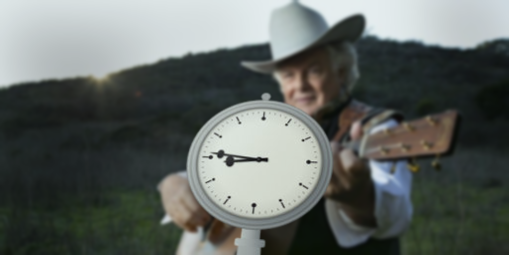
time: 8:46
